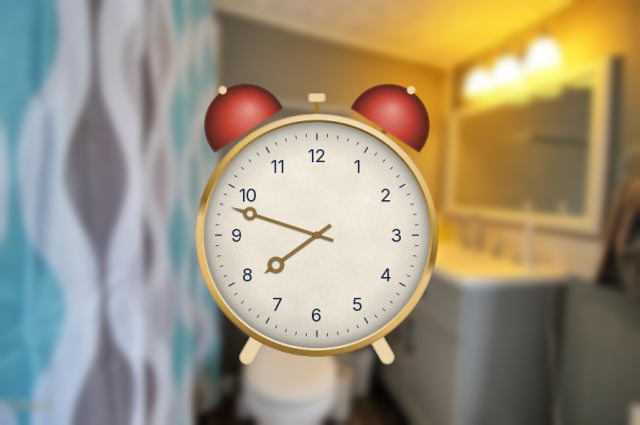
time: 7:48
